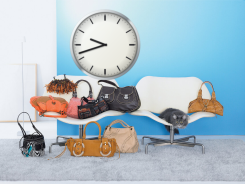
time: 9:42
